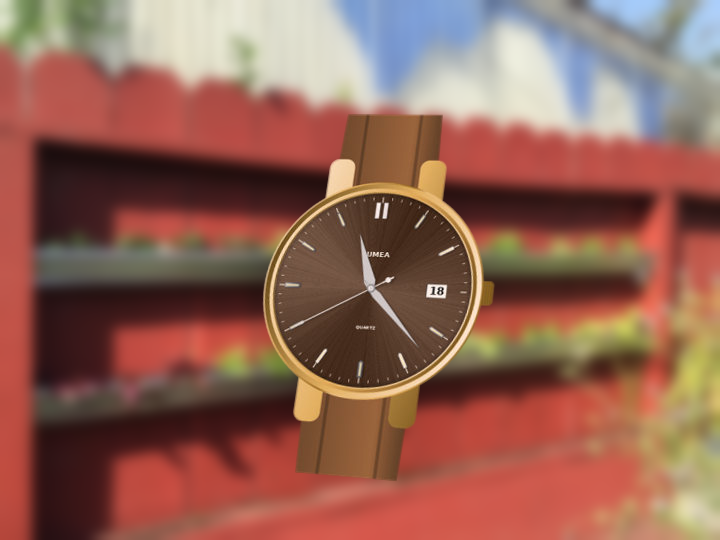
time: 11:22:40
